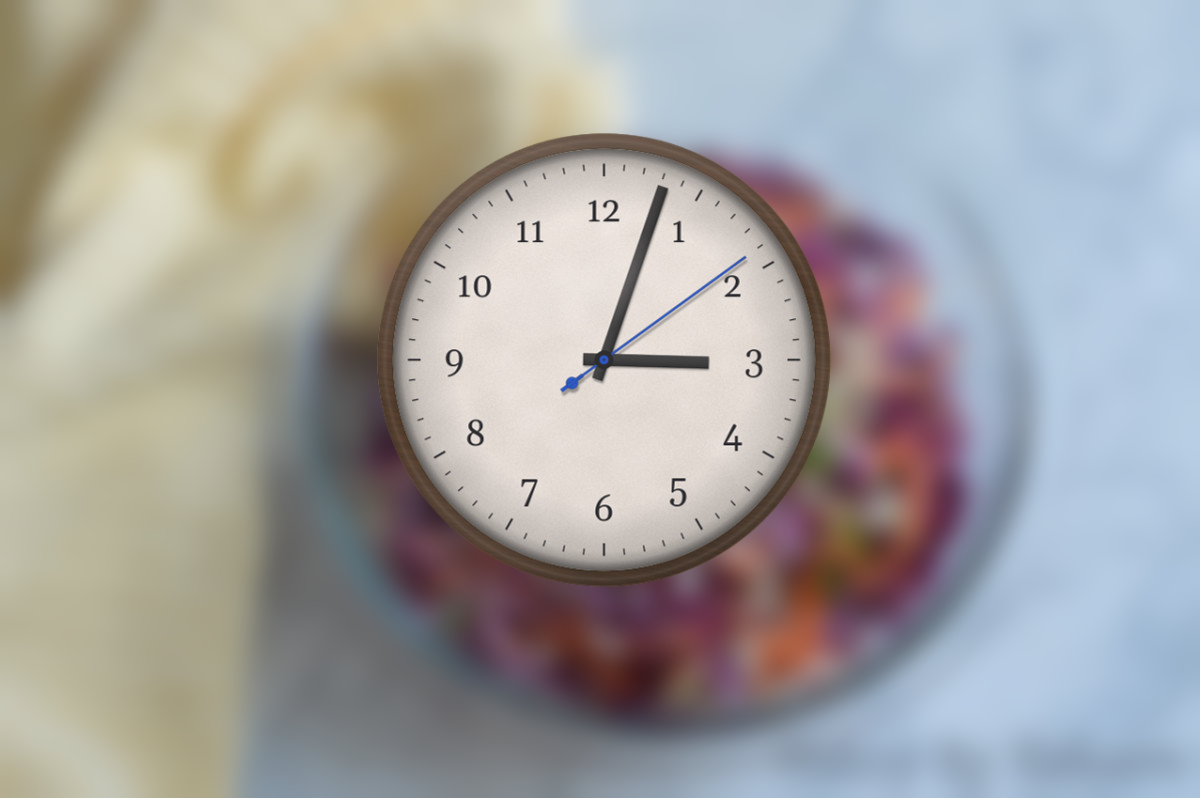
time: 3:03:09
